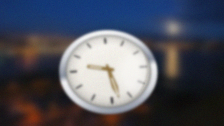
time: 9:28
